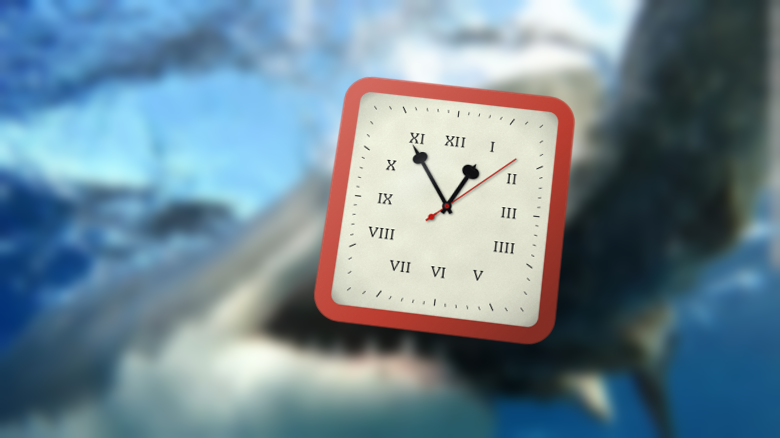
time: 12:54:08
